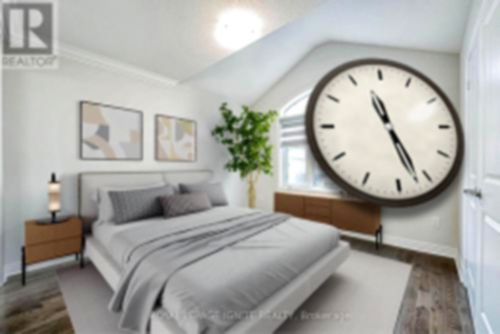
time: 11:27
